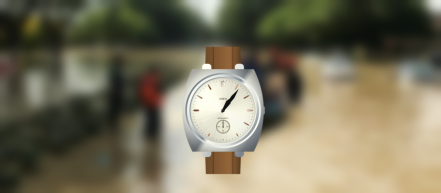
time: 1:06
